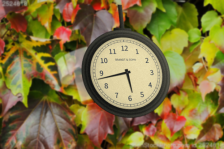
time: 5:43
